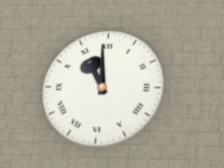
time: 10:59
